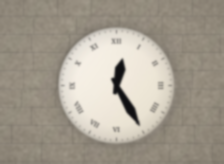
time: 12:25
